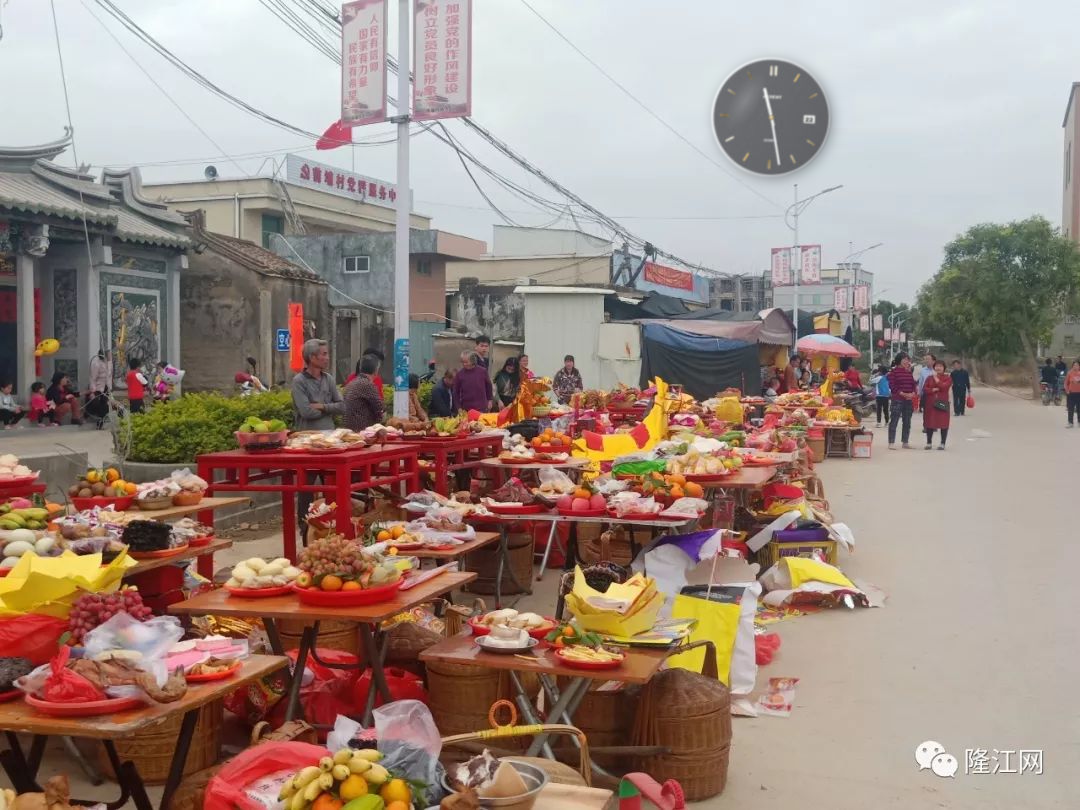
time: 11:28
